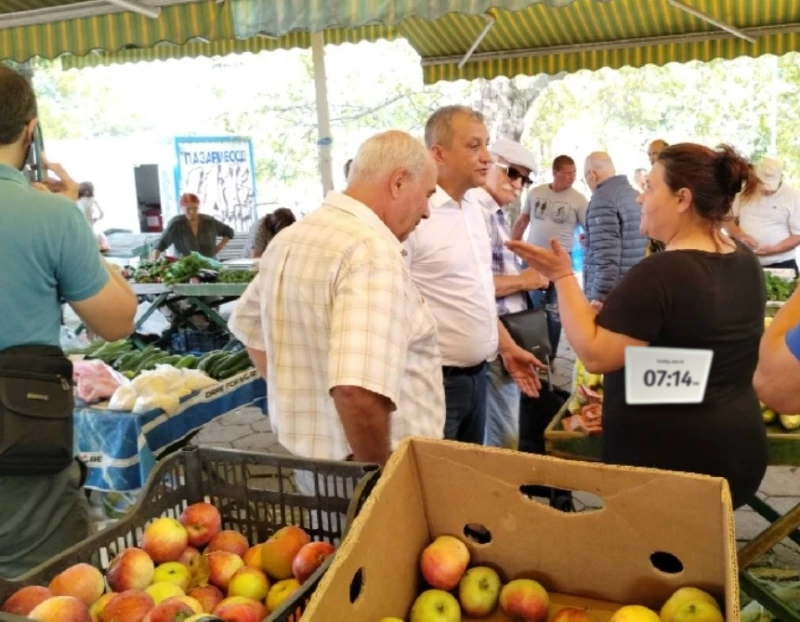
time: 7:14
